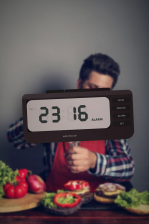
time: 23:16
